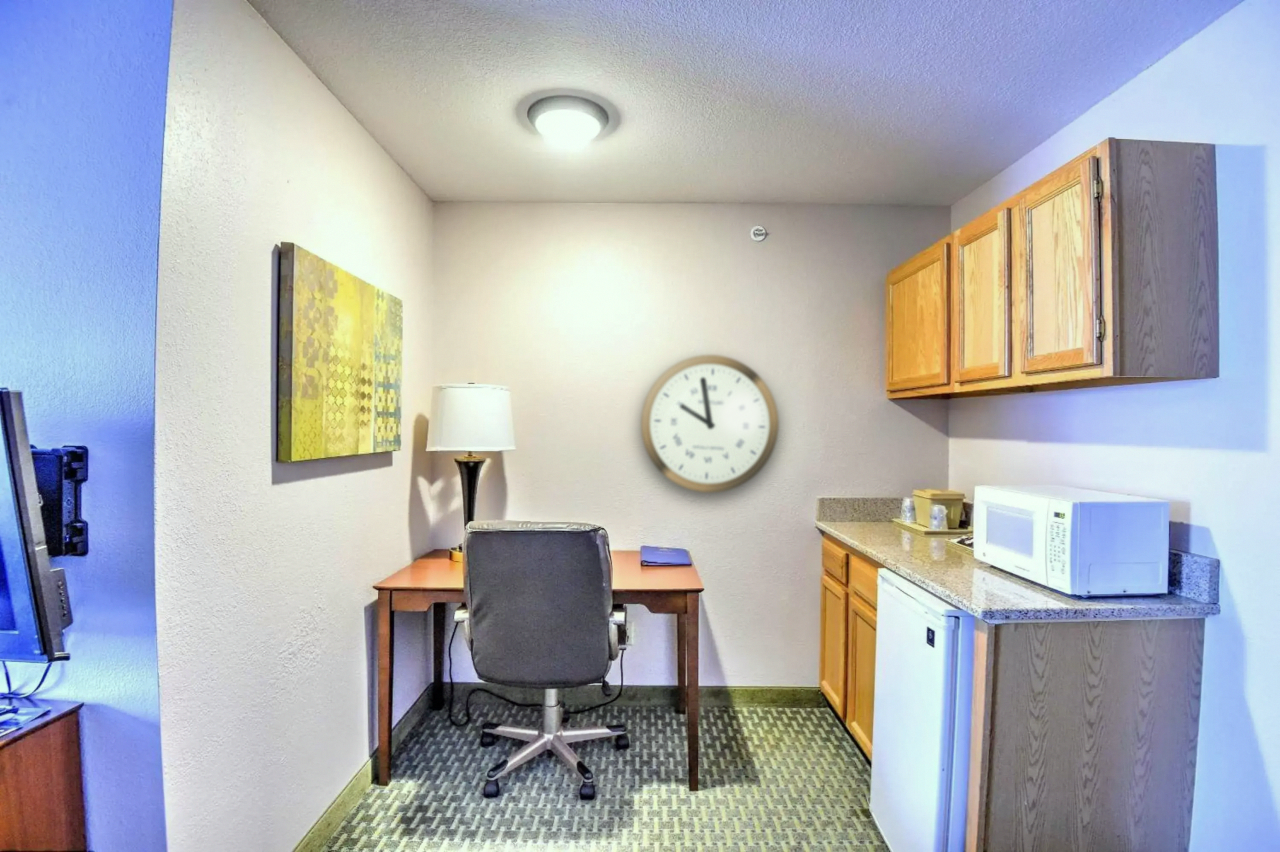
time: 9:58
